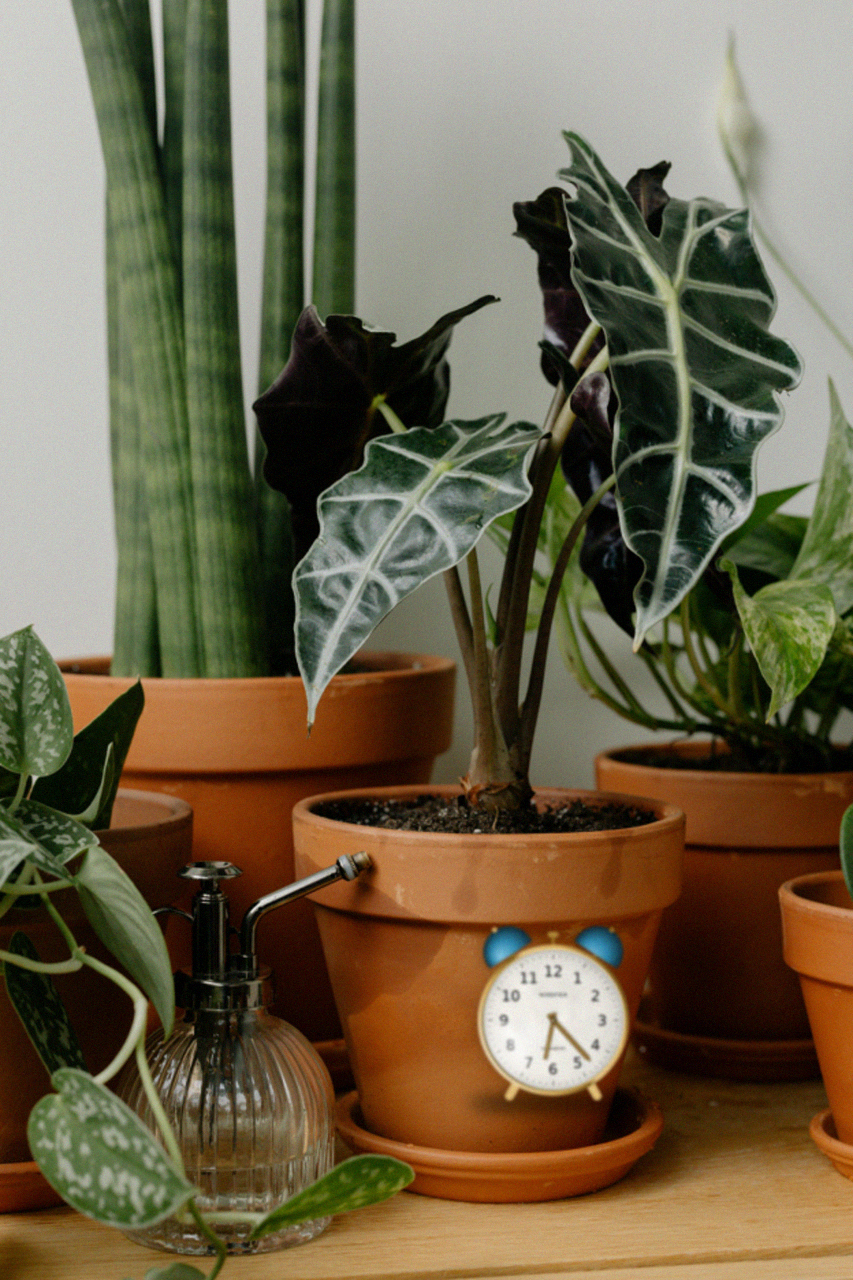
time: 6:23
